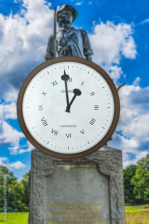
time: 12:59
